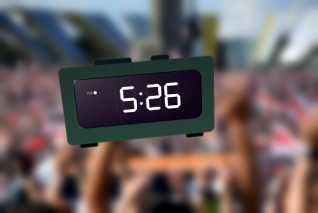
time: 5:26
